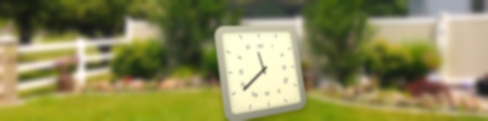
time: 11:39
